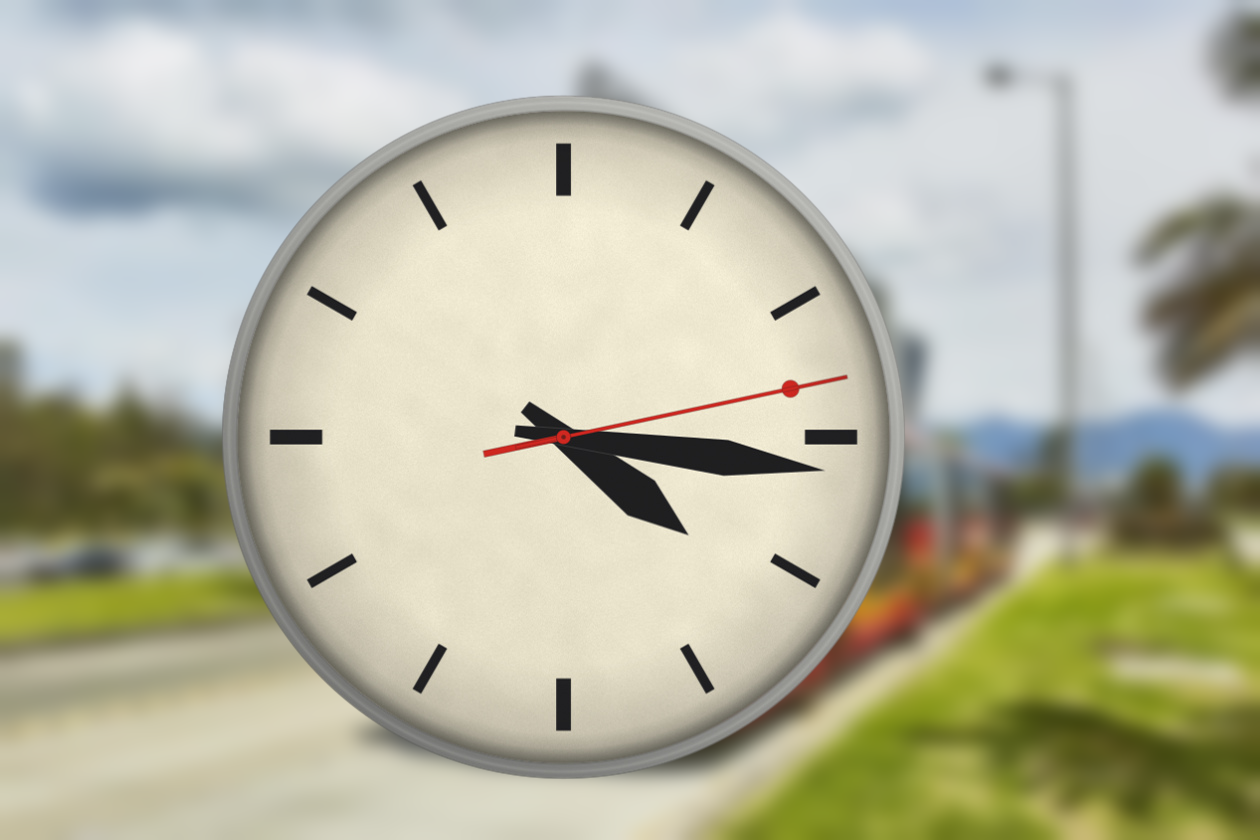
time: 4:16:13
